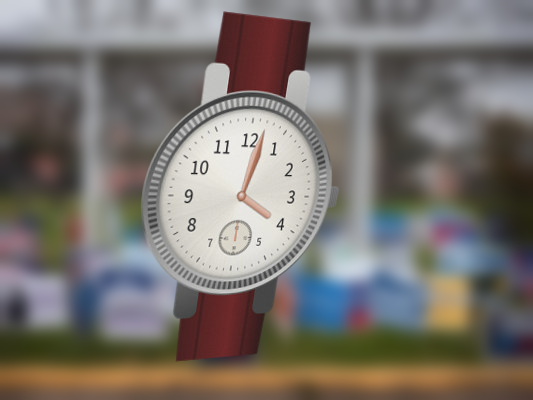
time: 4:02
